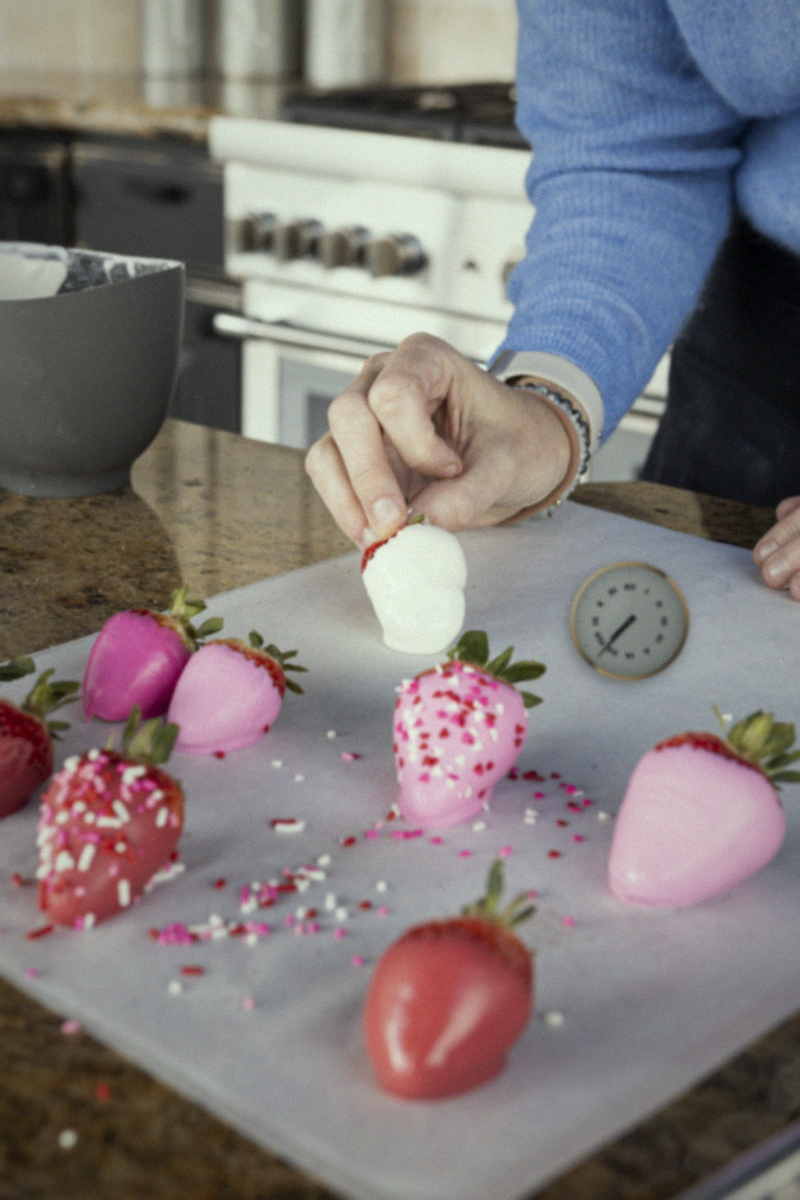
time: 7:37
